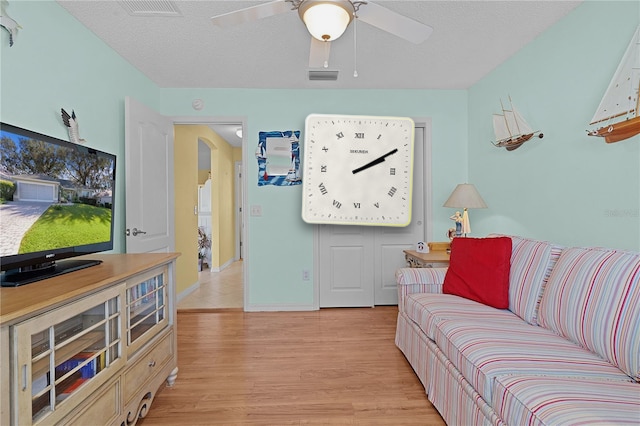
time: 2:10
